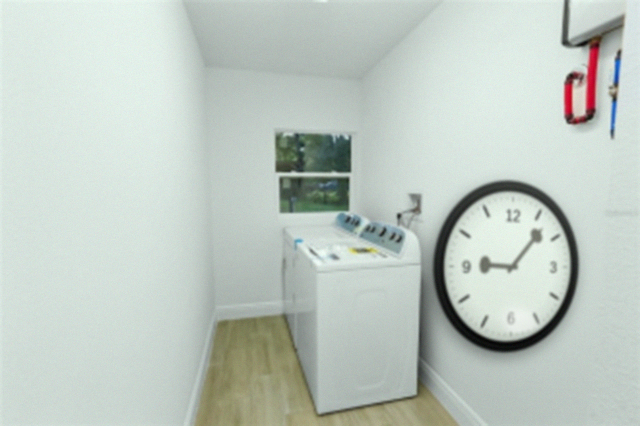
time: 9:07
